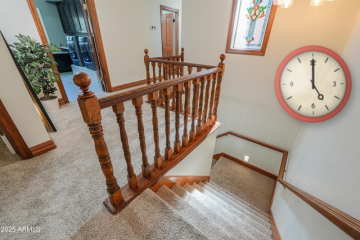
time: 5:00
